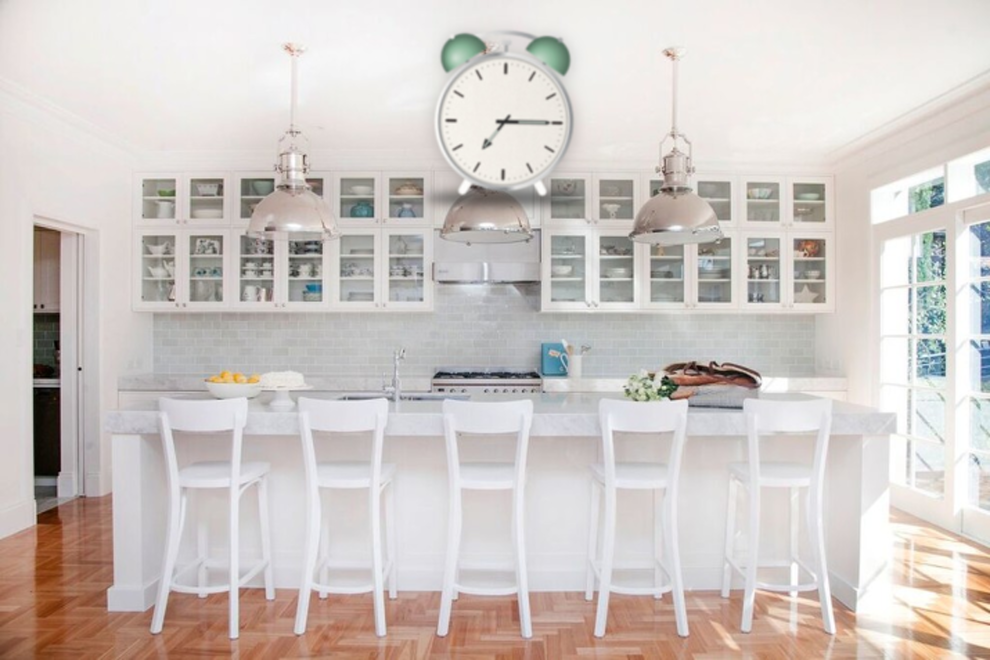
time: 7:15
